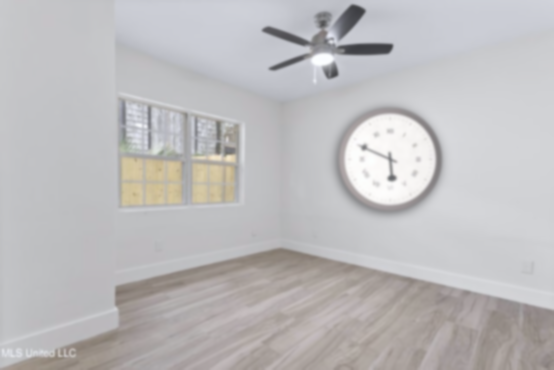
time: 5:49
